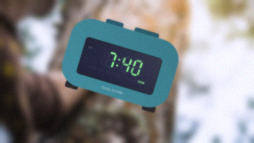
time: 7:40
